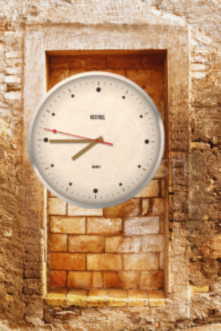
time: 7:44:47
